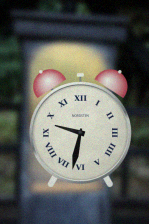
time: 9:32
